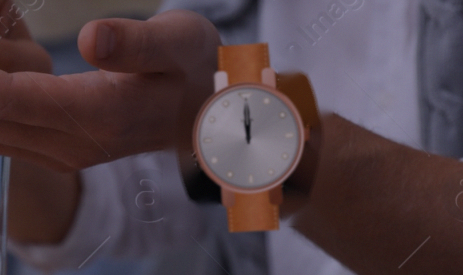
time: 12:00
